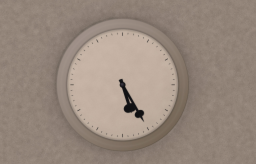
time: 5:25
